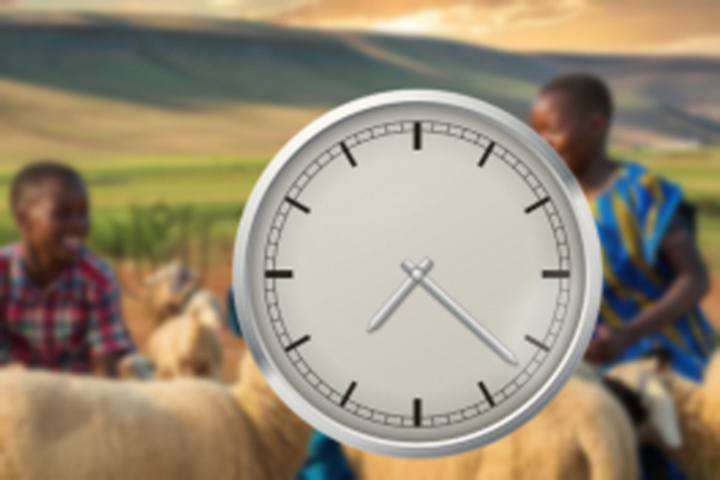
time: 7:22
